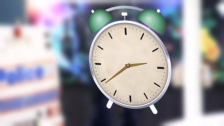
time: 2:39
